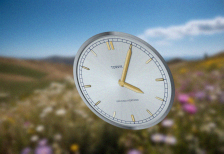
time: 4:05
